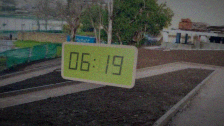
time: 6:19
